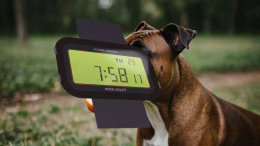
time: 7:58:17
